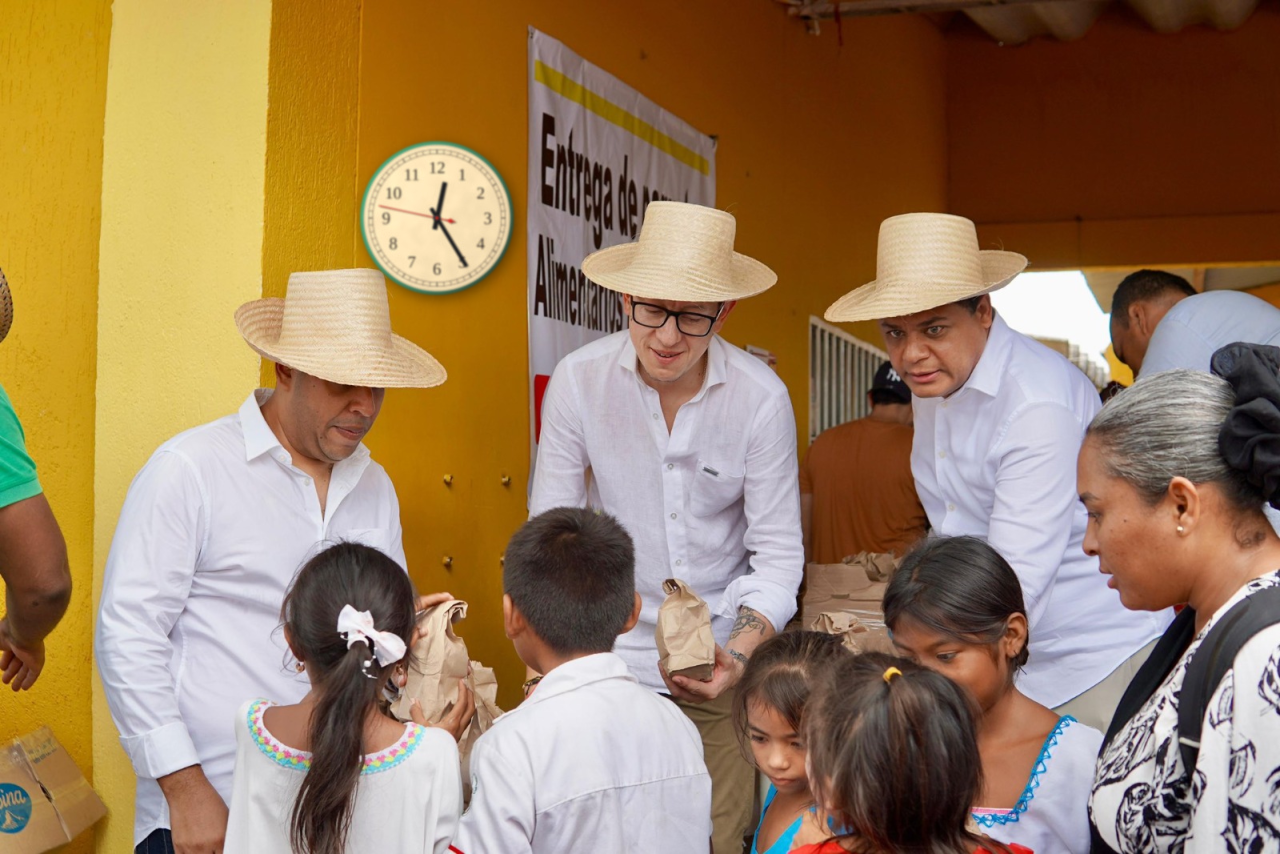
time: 12:24:47
